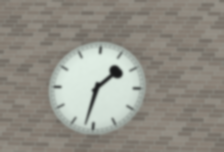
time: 1:32
